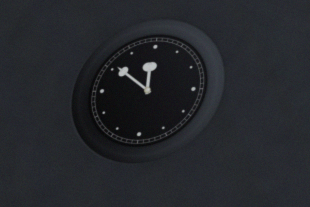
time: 11:51
